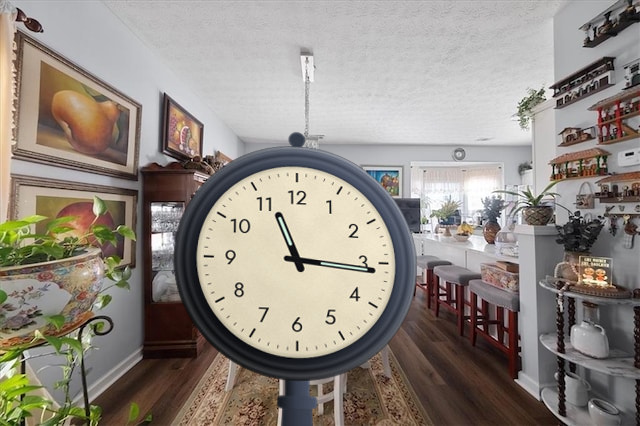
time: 11:16
